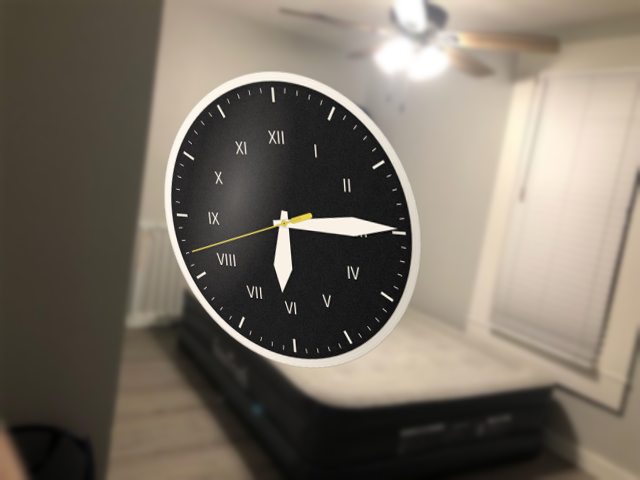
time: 6:14:42
